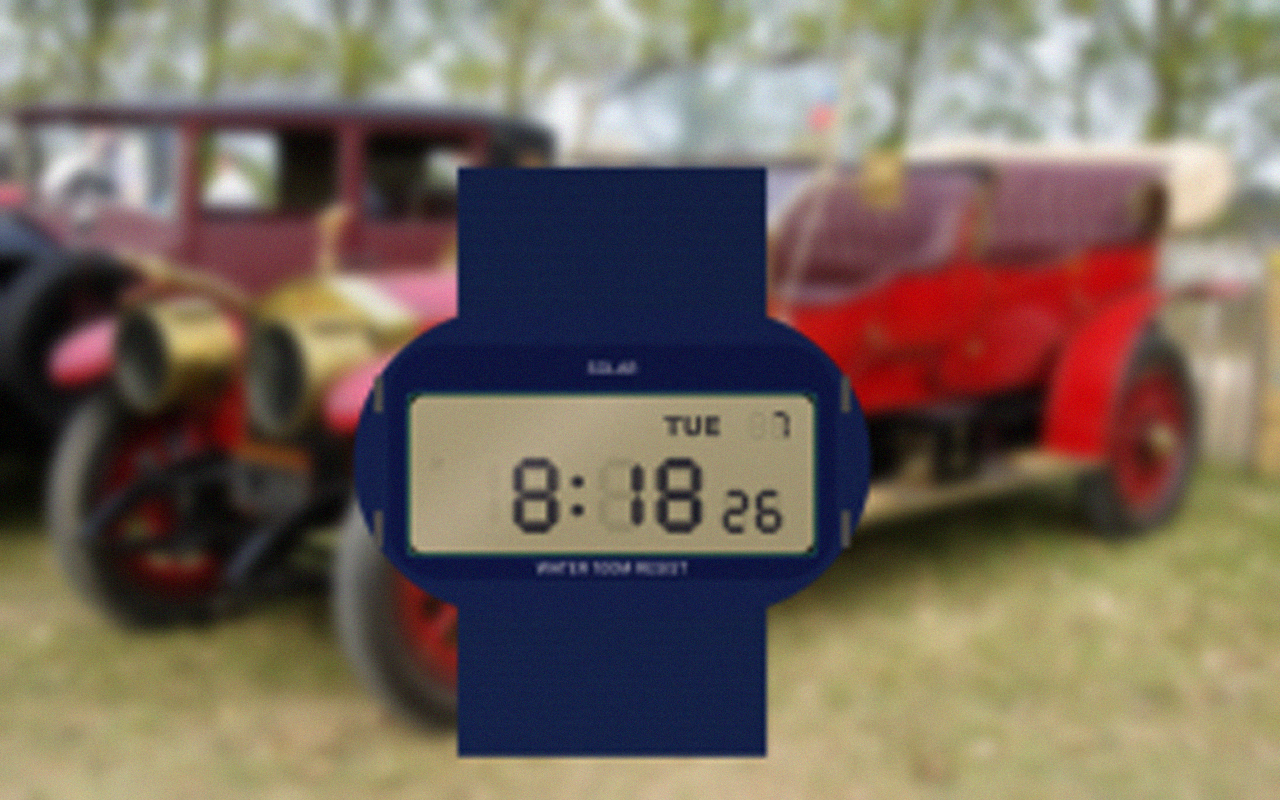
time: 8:18:26
